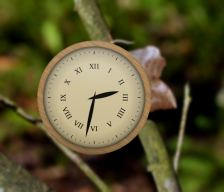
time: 2:32
